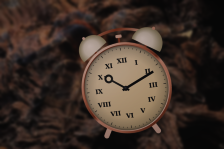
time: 10:11
